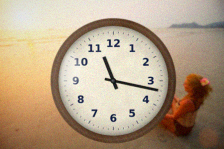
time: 11:17
